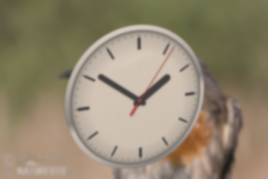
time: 1:51:06
